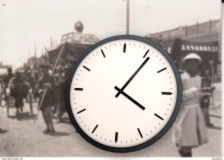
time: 4:06
